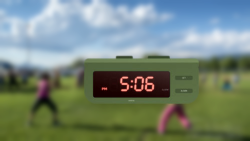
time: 5:06
